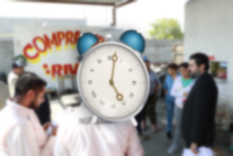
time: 5:02
